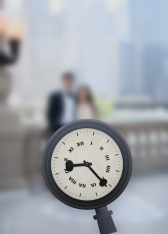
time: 9:26
